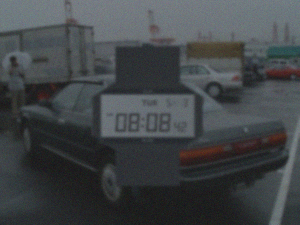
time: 8:08
